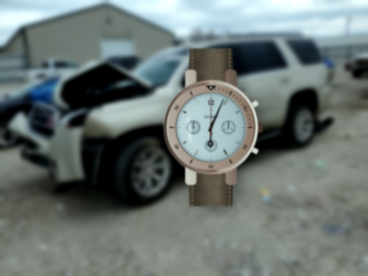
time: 6:04
